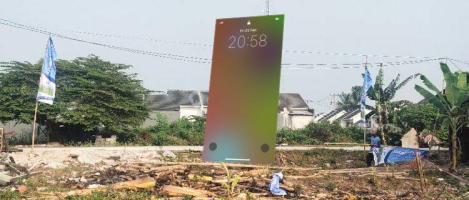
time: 20:58
